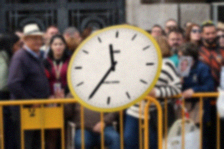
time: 11:35
